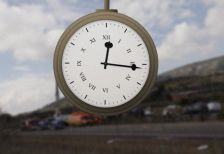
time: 12:16
